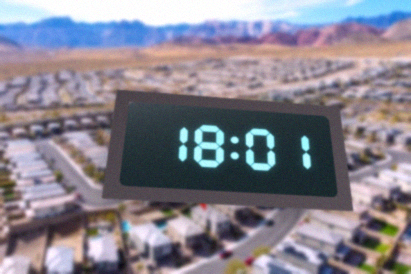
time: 18:01
